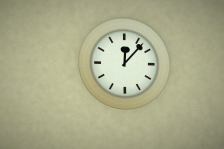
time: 12:07
